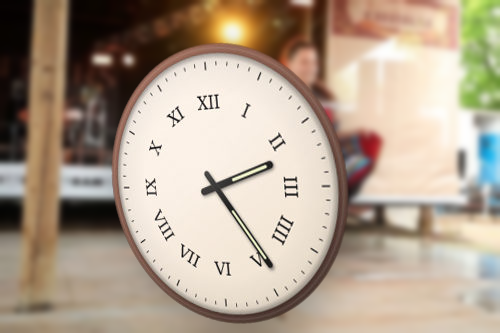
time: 2:24
